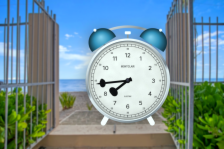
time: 7:44
